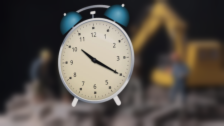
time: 10:20
